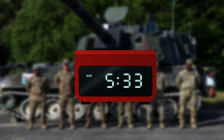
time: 5:33
